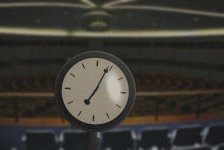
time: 7:04
